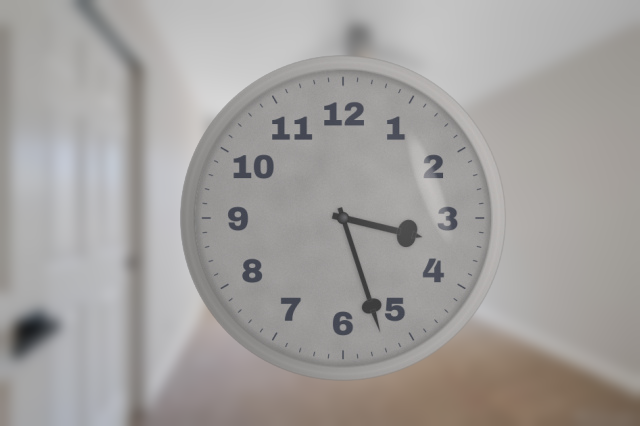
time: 3:27
